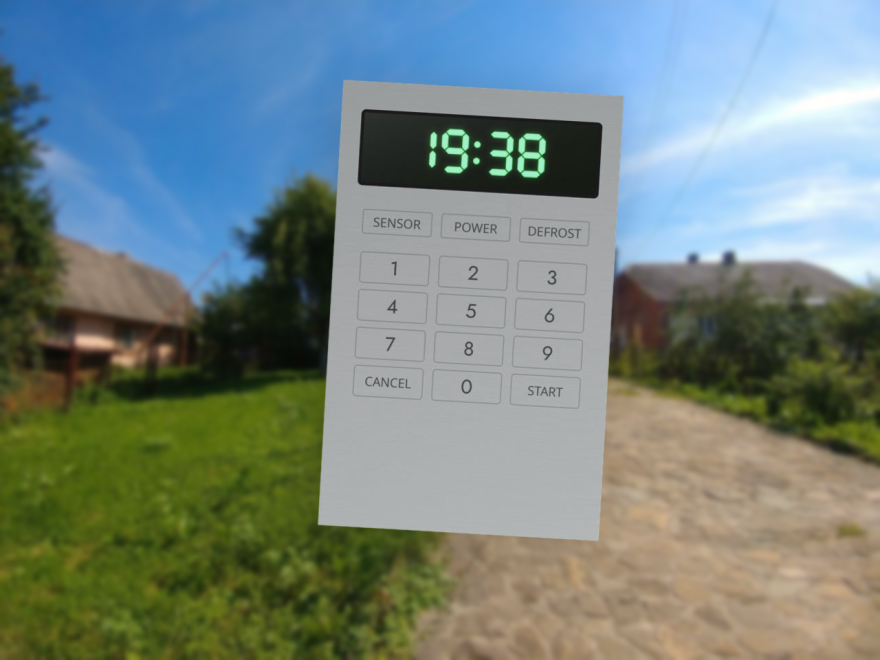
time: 19:38
